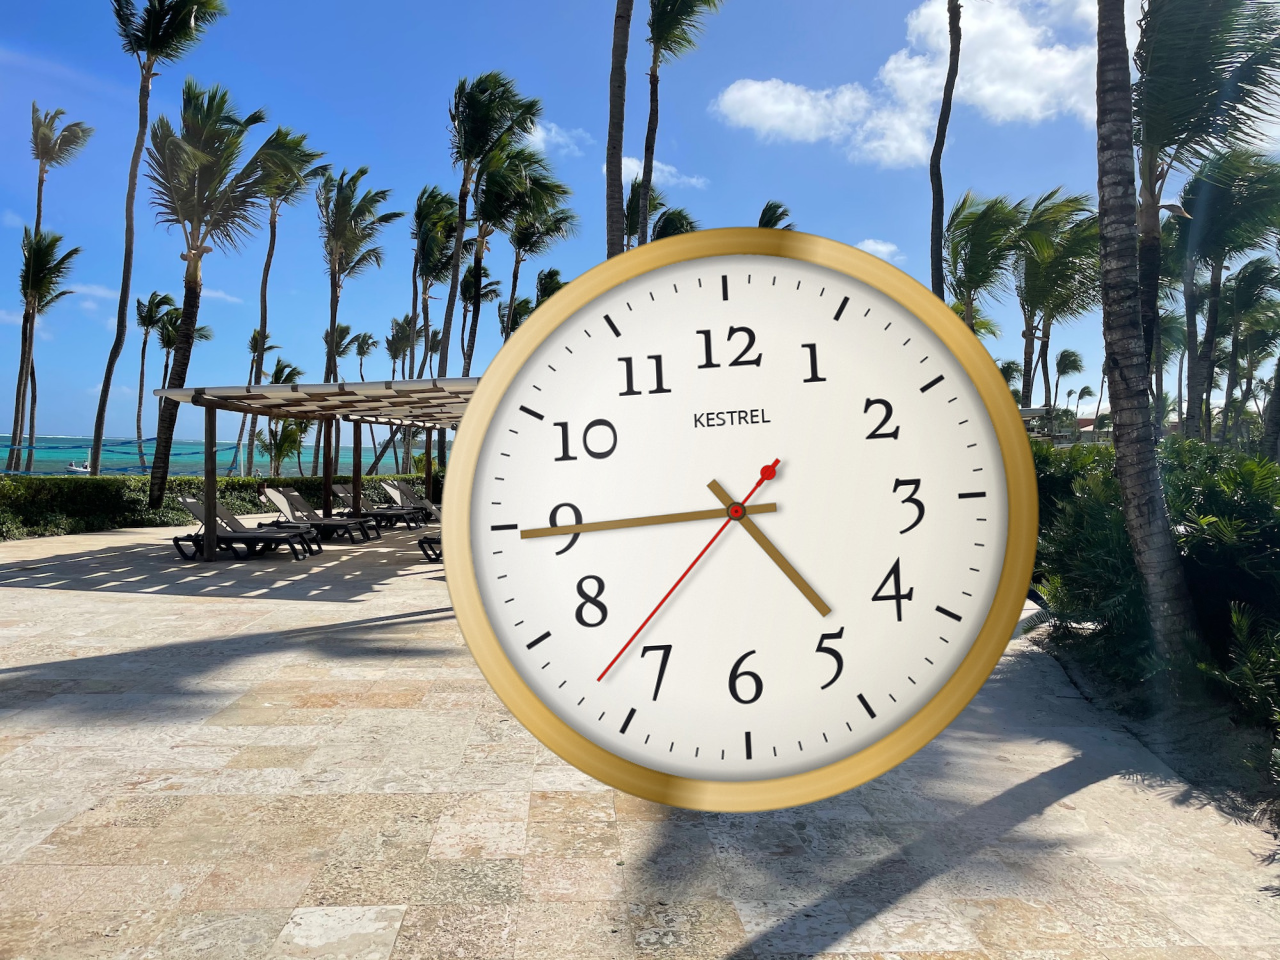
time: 4:44:37
